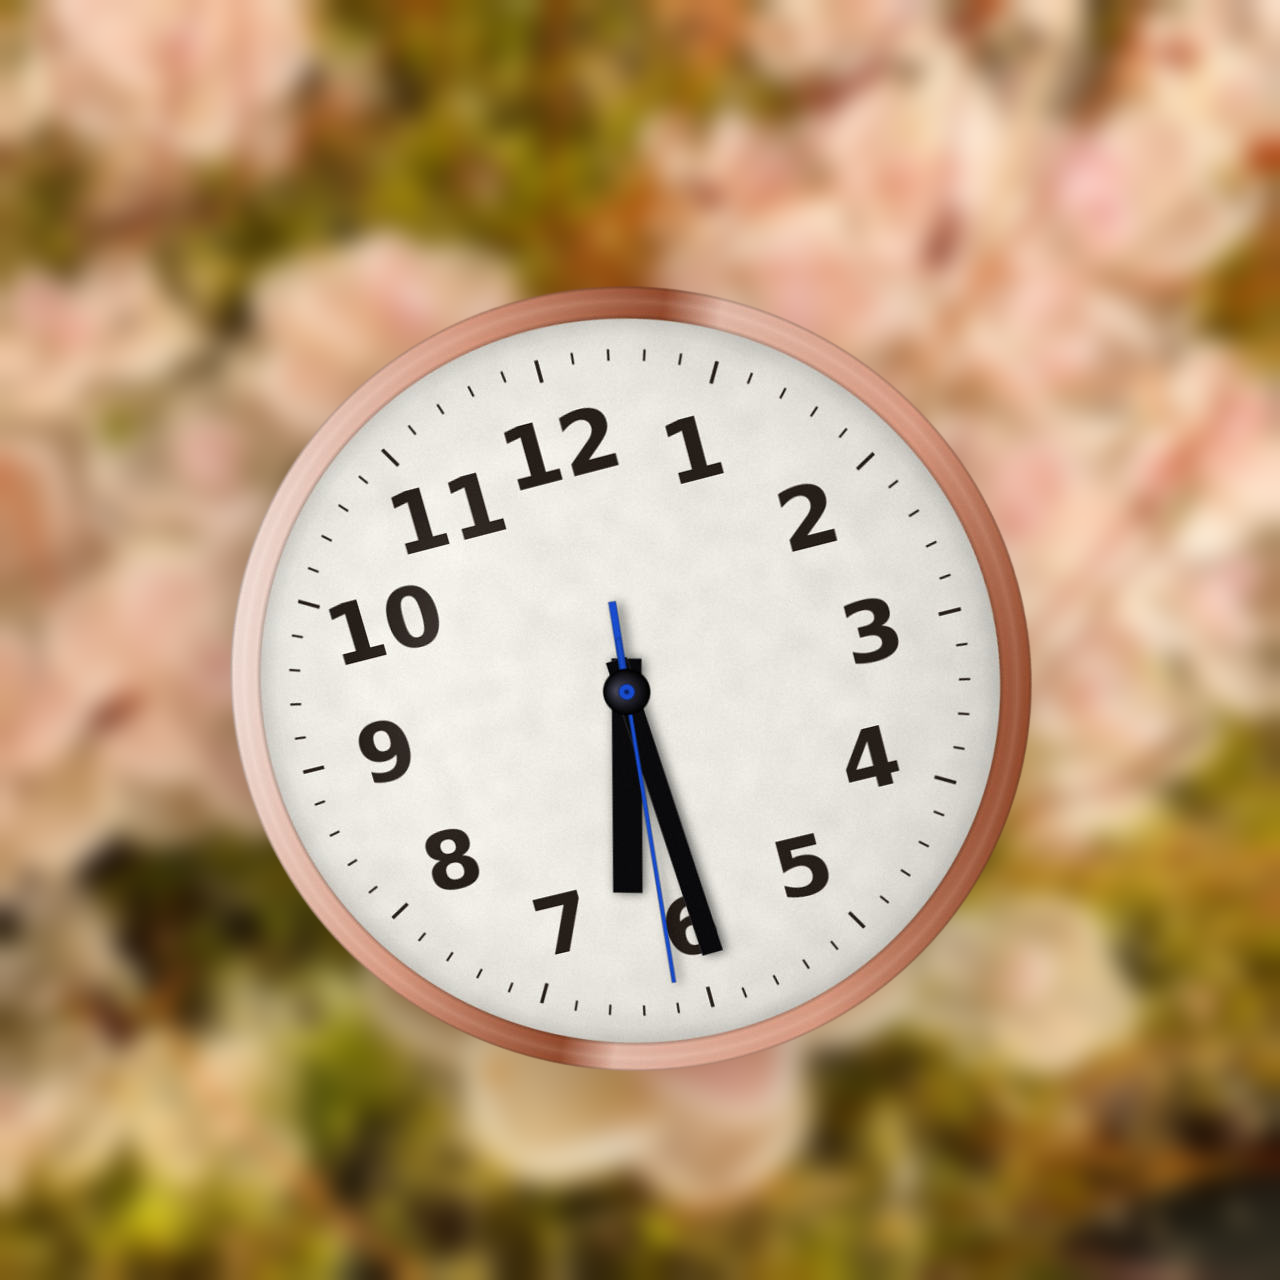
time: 6:29:31
